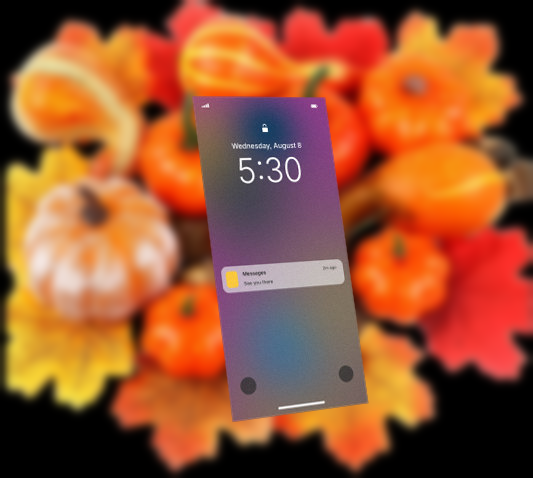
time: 5:30
